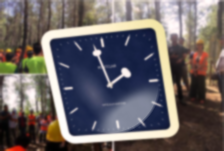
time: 1:58
